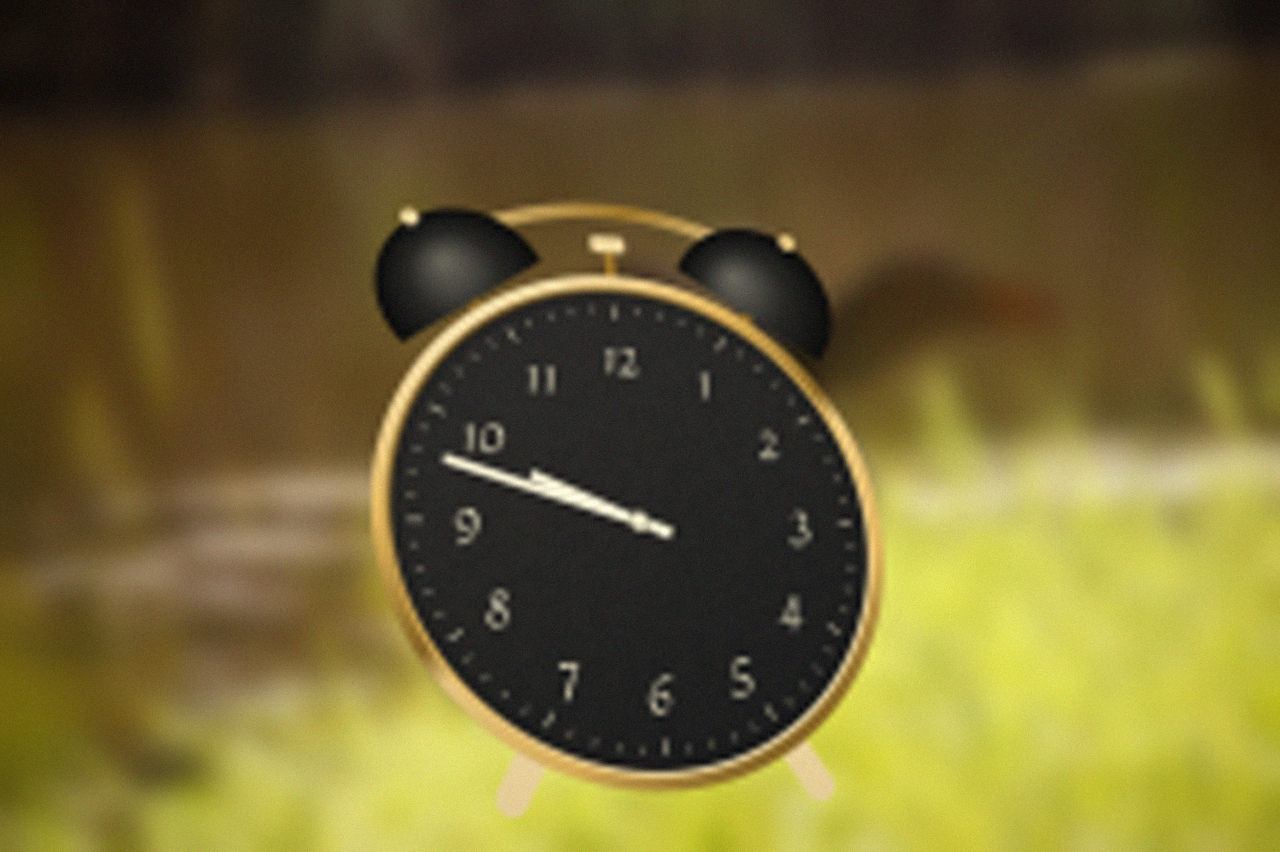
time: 9:48
